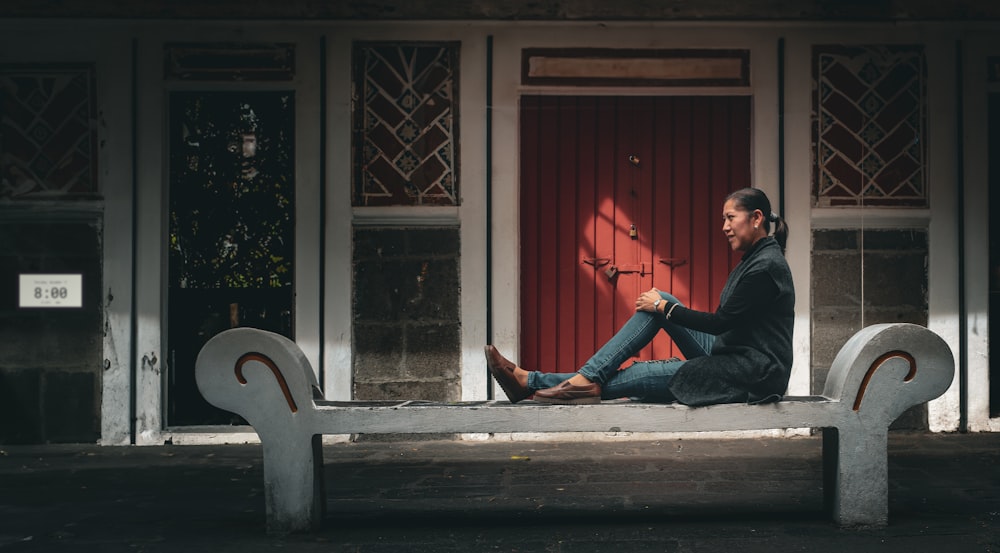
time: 8:00
